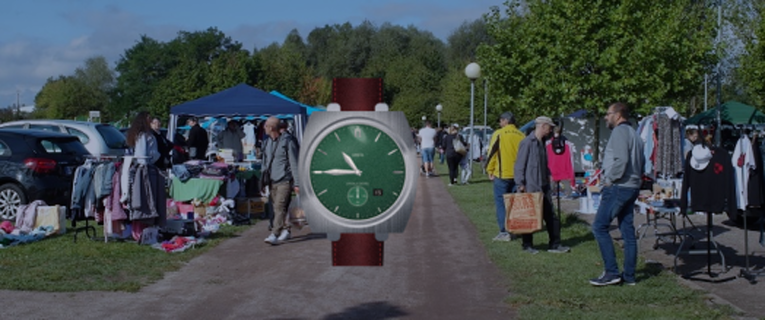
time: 10:45
